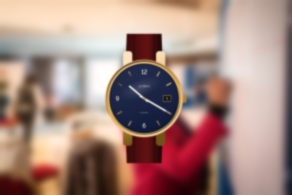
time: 10:20
